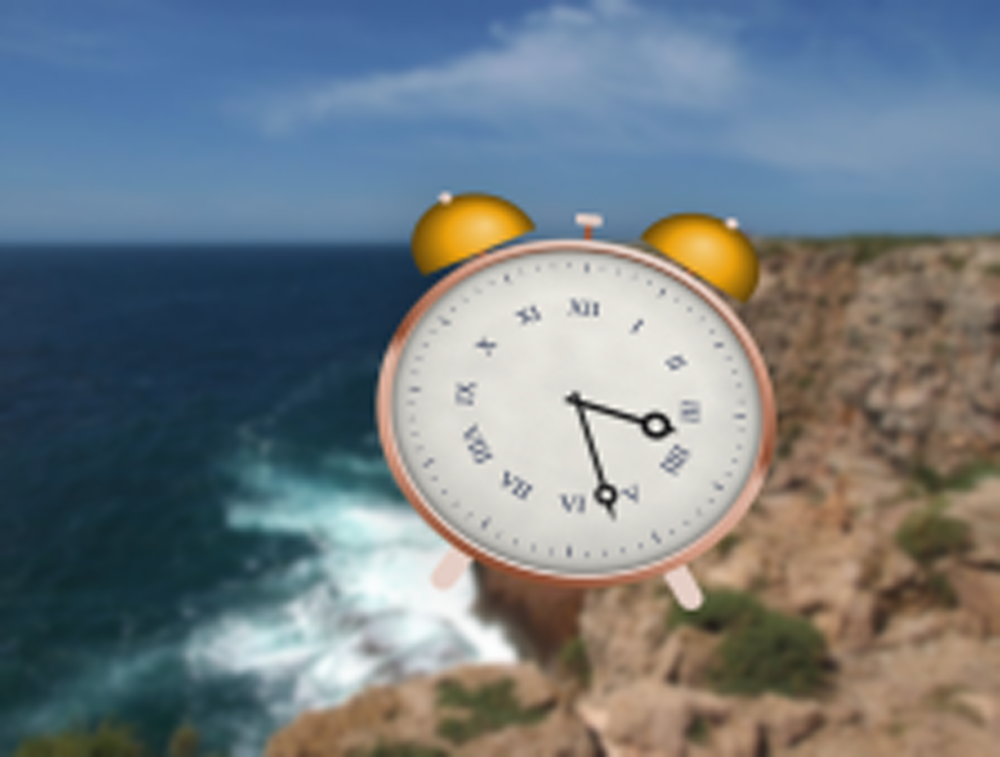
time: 3:27
